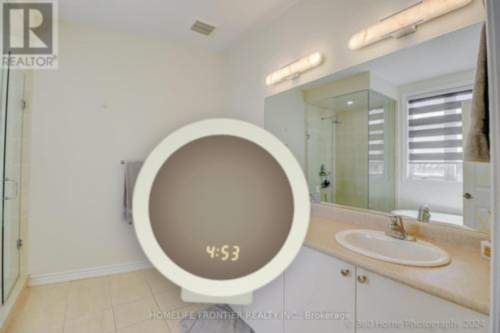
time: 4:53
